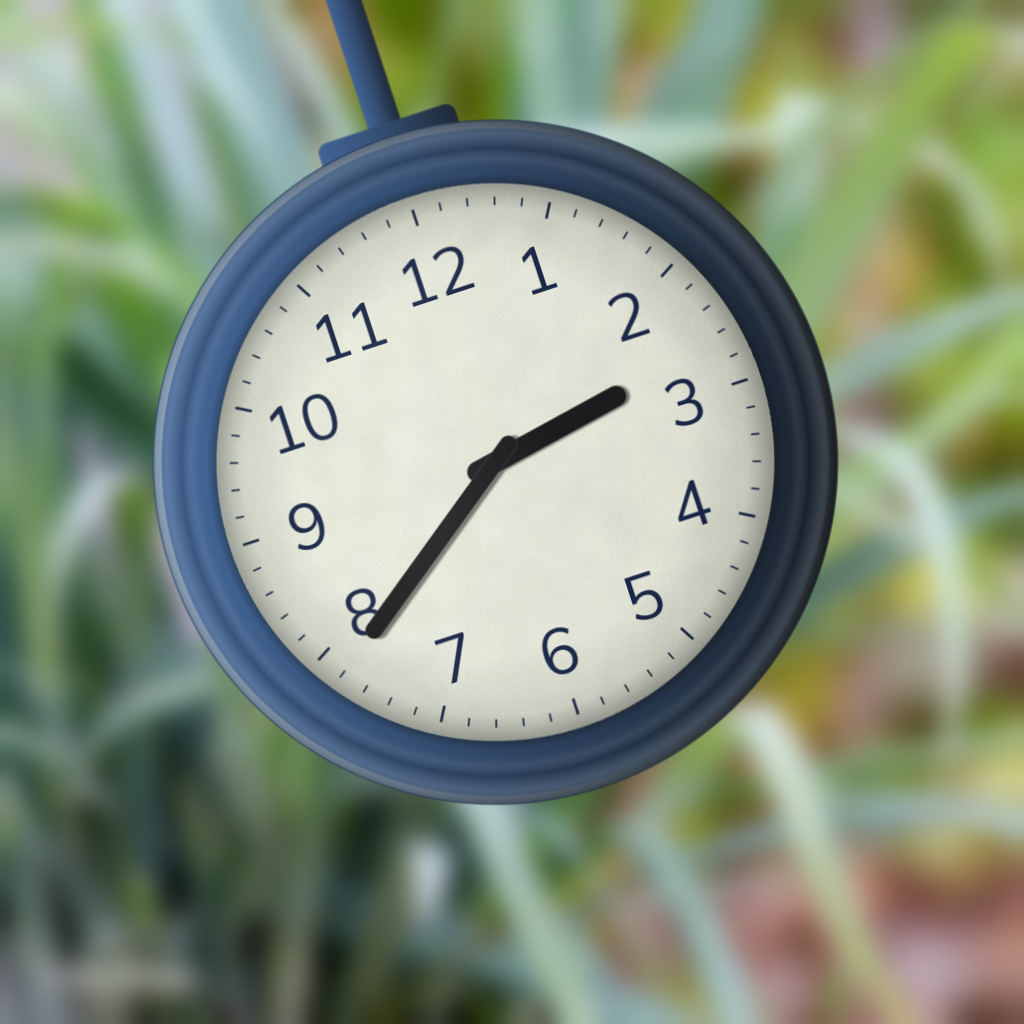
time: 2:39
